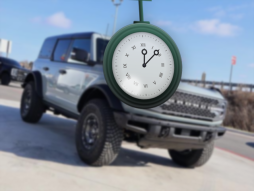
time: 12:08
